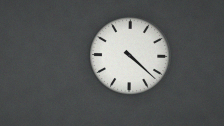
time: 4:22
